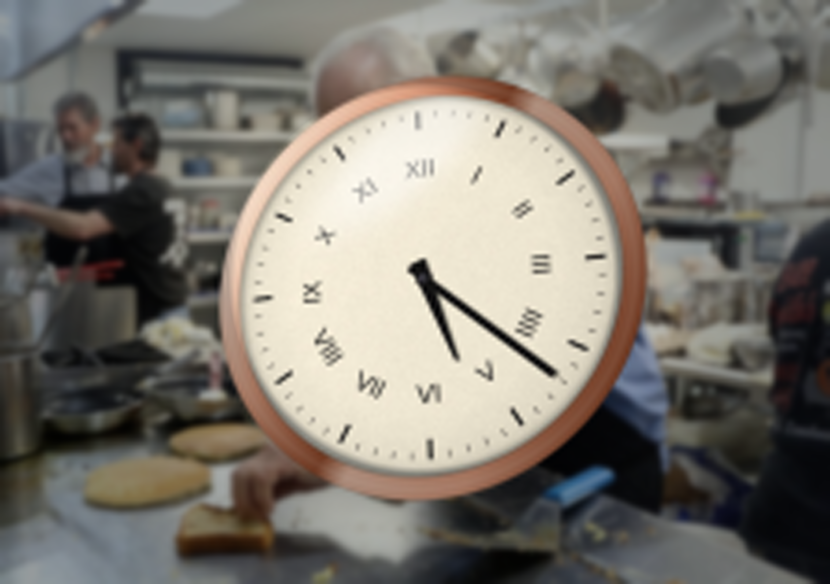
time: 5:22
